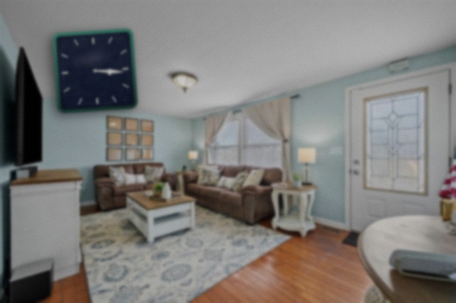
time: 3:16
